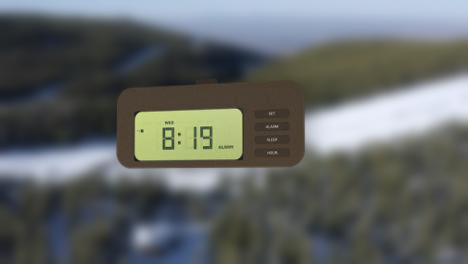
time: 8:19
